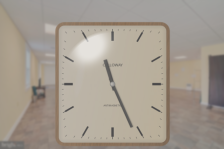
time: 11:26
